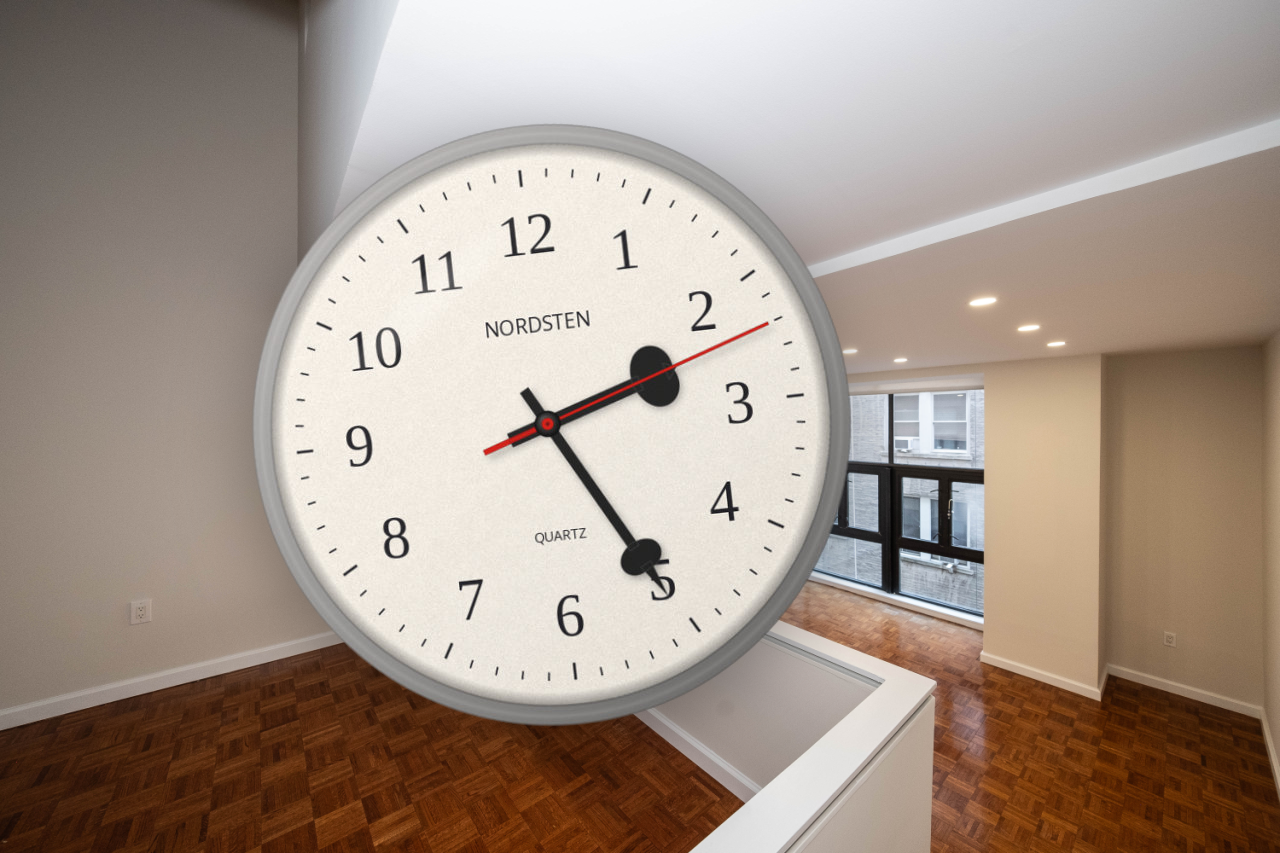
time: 2:25:12
